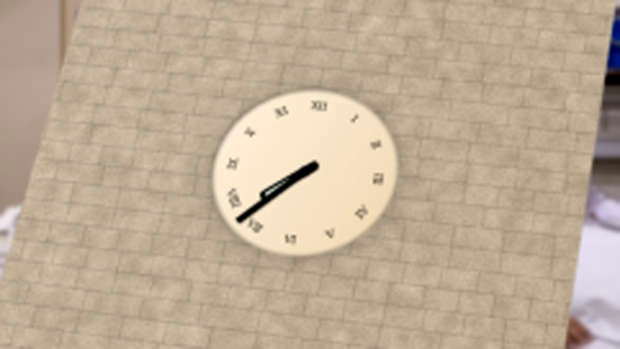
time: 7:37
